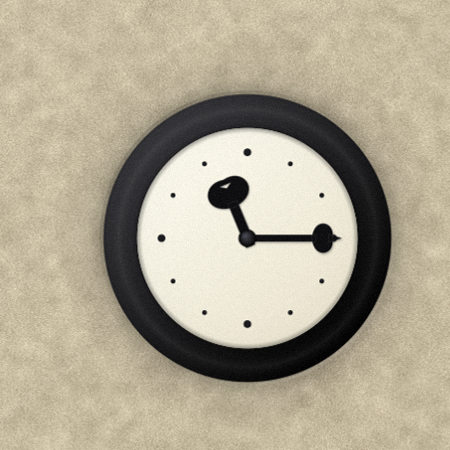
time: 11:15
